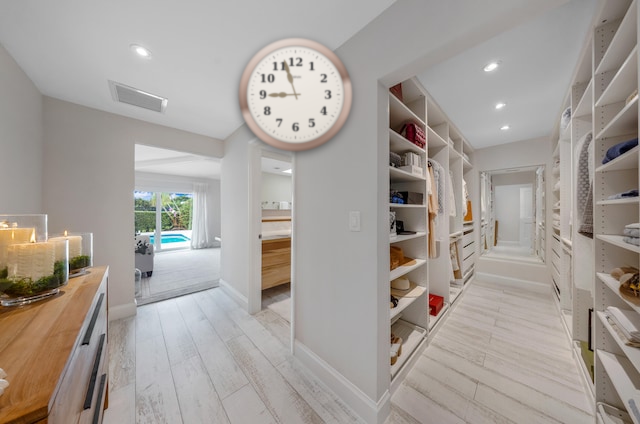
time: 8:57
